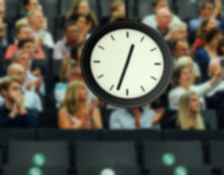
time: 12:33
